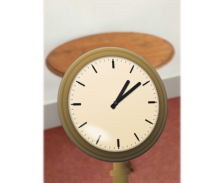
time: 1:09
